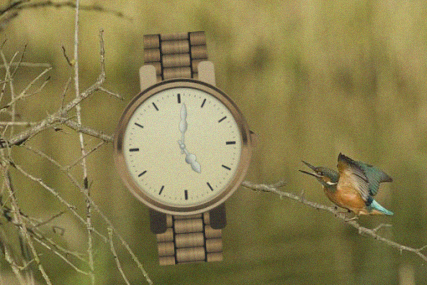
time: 5:01
